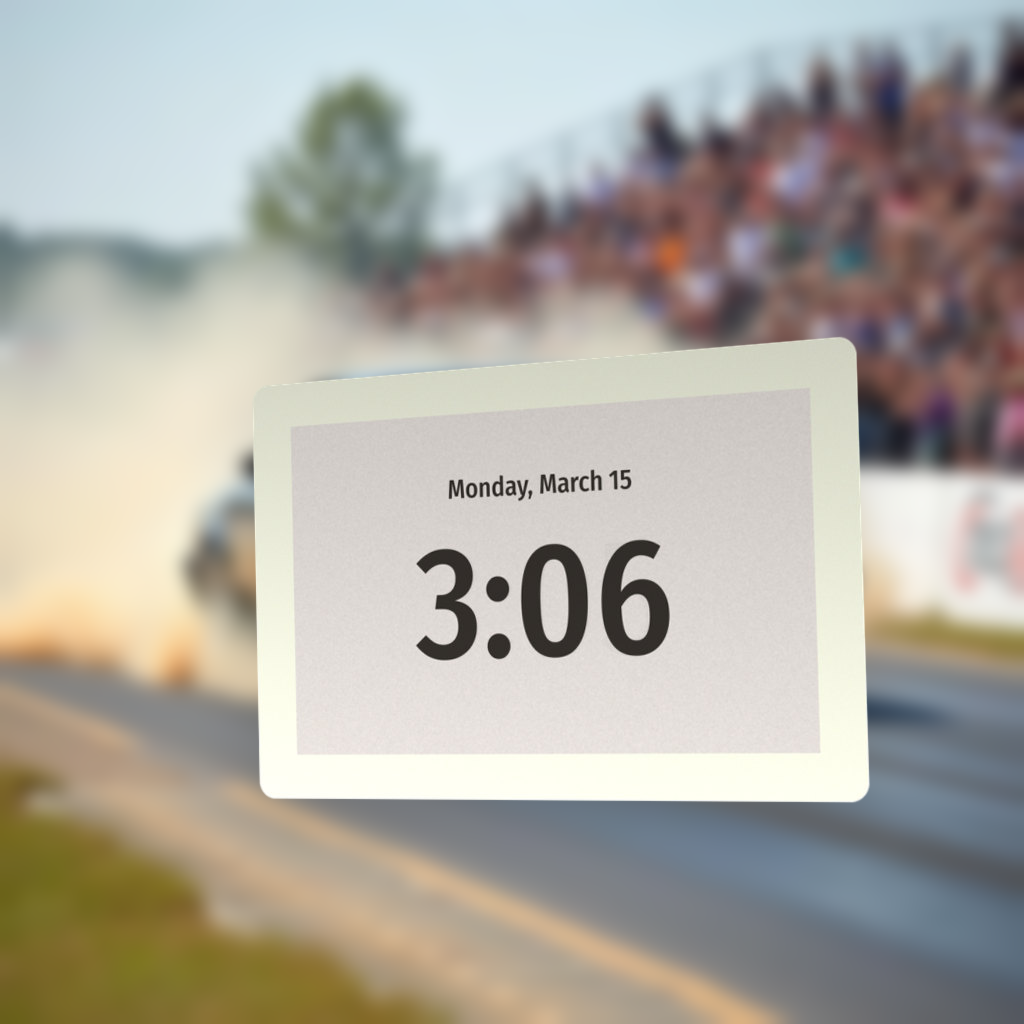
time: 3:06
